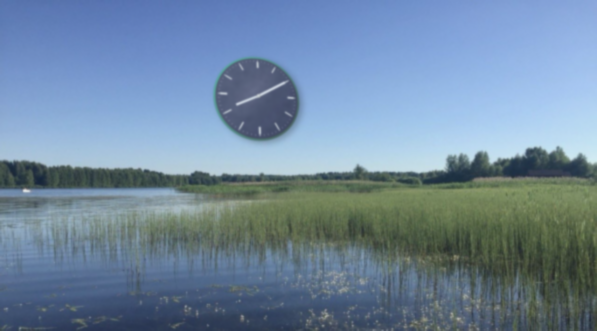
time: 8:10
